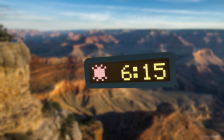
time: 6:15
